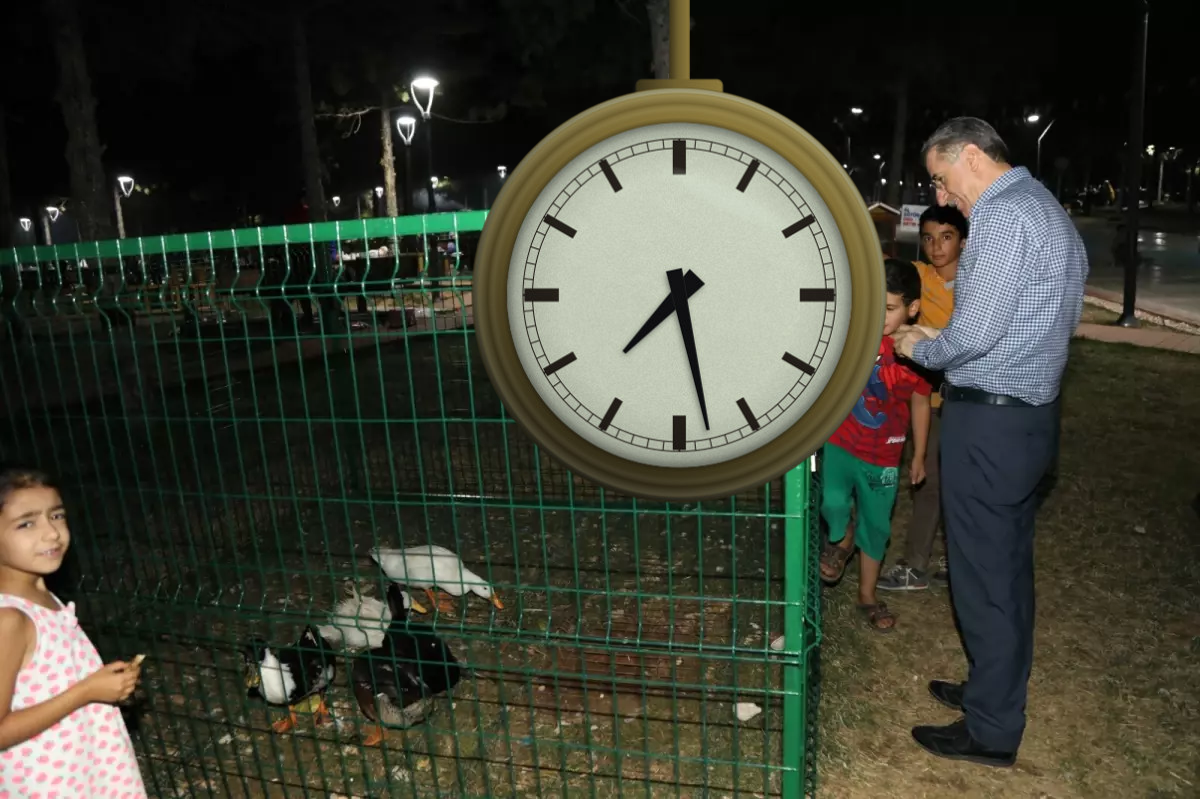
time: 7:28
